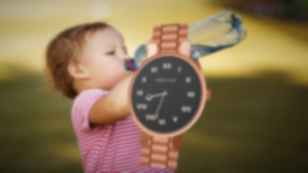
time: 8:33
